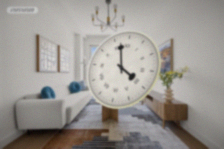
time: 3:57
